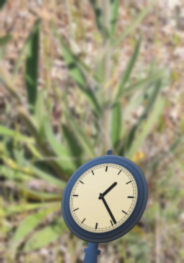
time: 1:24
